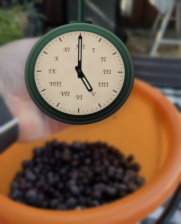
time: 5:00
